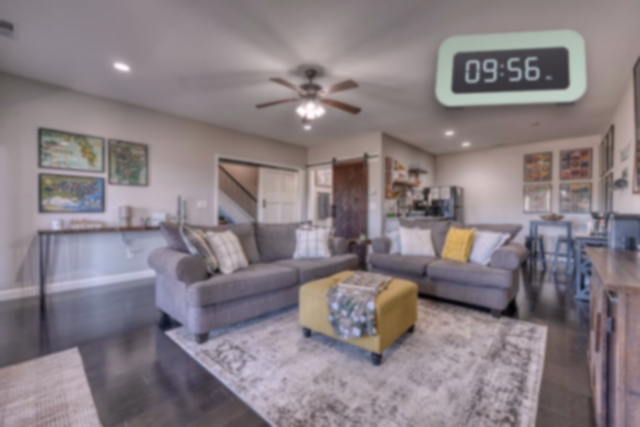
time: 9:56
